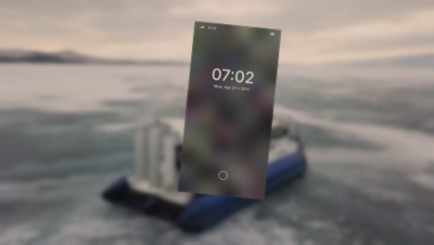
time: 7:02
